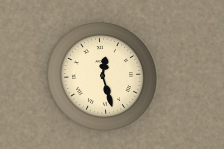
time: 12:28
